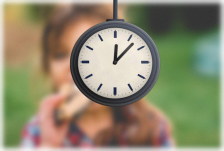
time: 12:07
